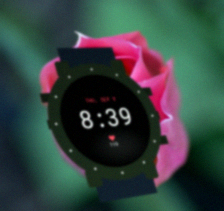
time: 8:39
